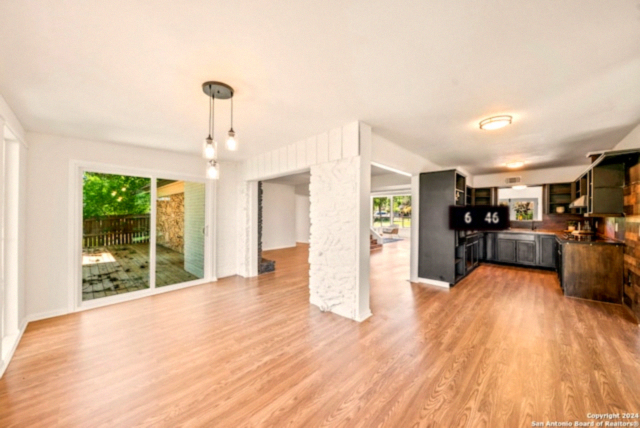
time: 6:46
